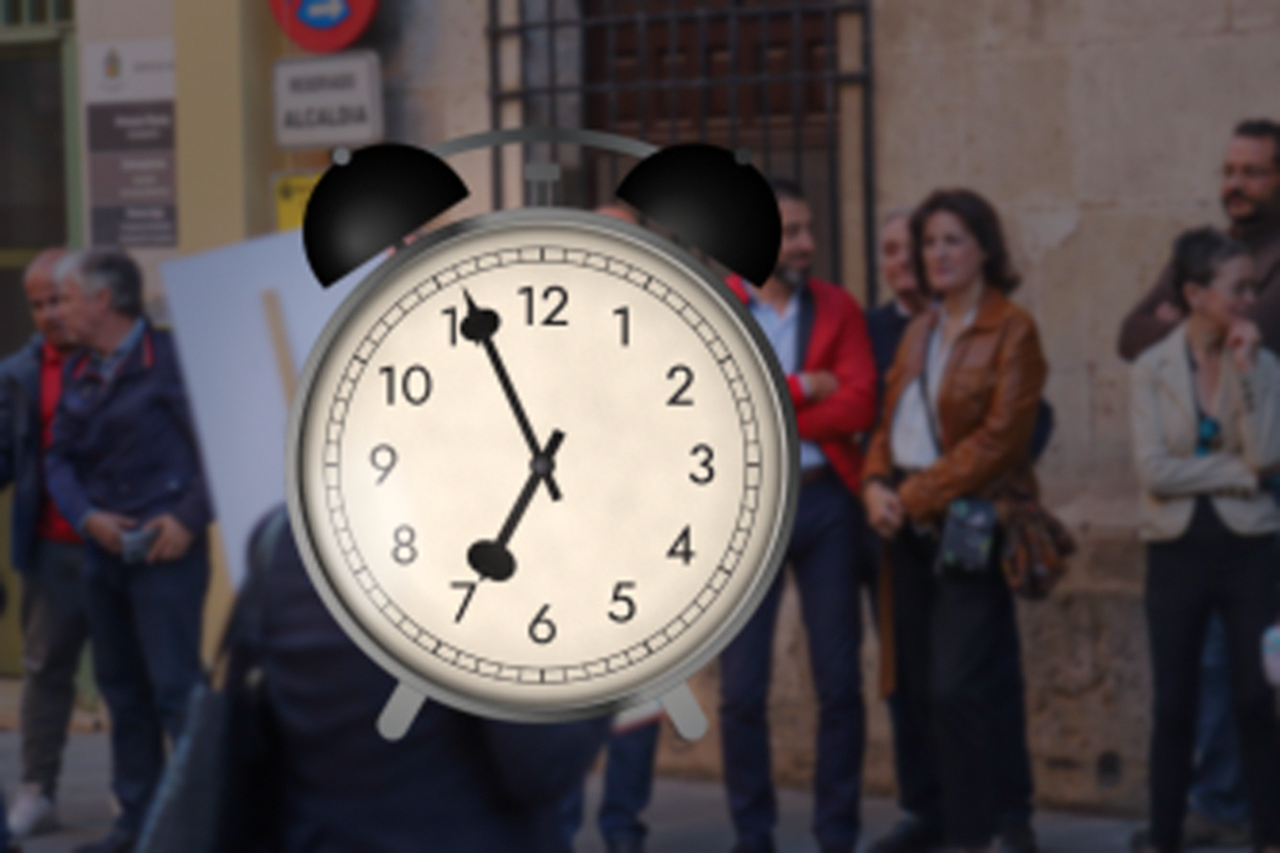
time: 6:56
